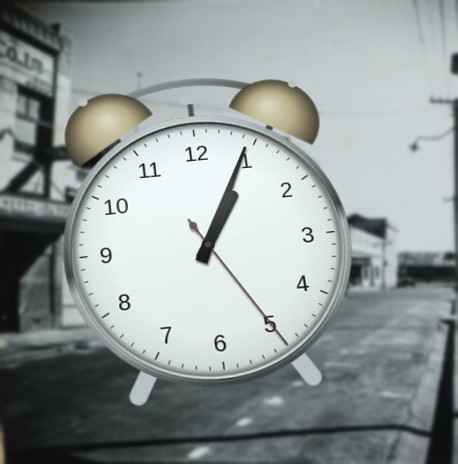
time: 1:04:25
